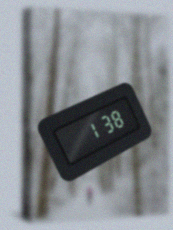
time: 1:38
